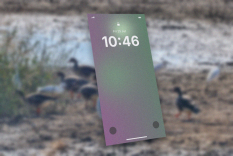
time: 10:46
